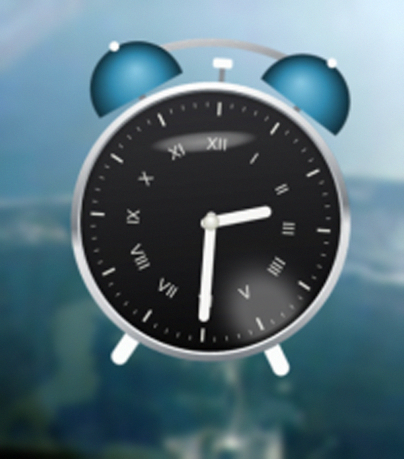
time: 2:30
